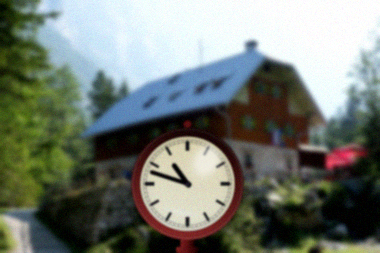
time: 10:48
